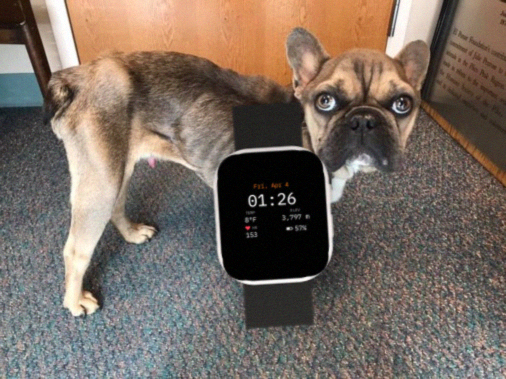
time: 1:26
